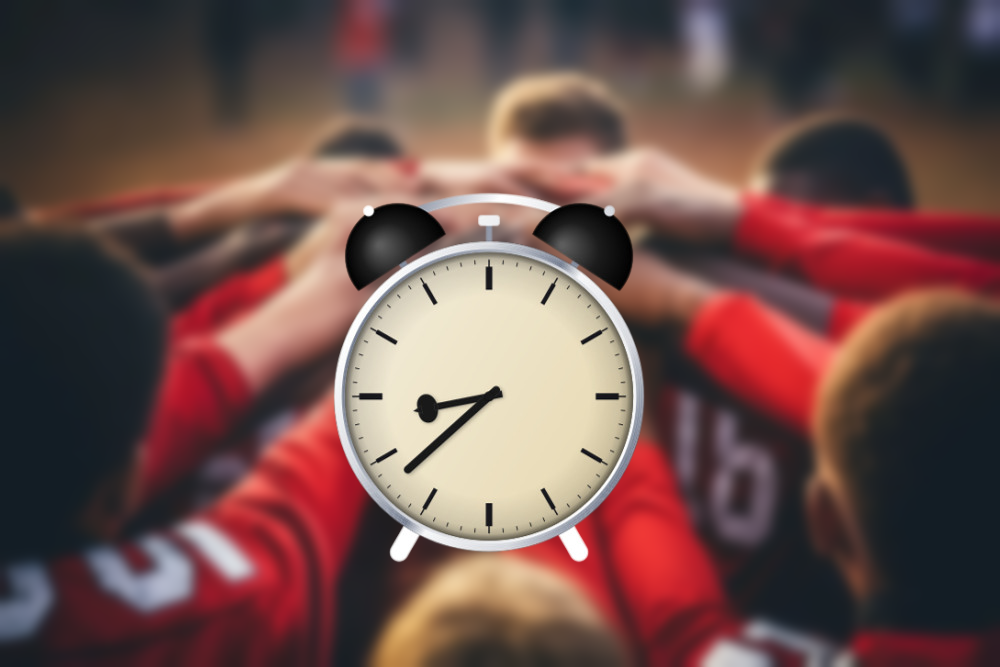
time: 8:38
